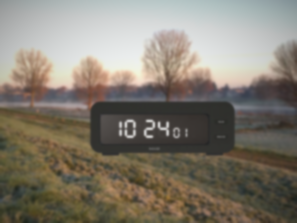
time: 10:24
